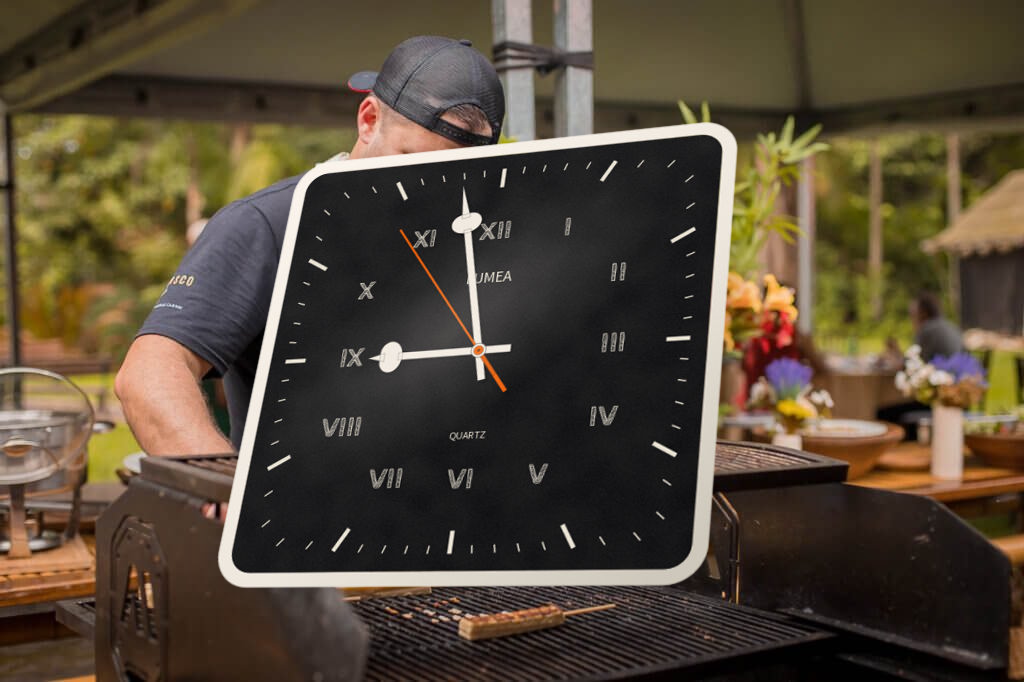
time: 8:57:54
